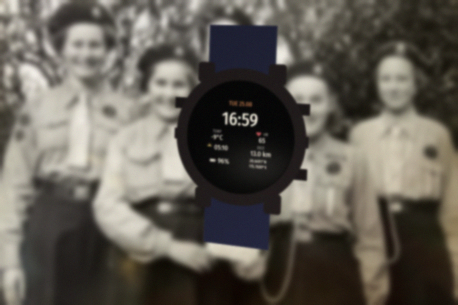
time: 16:59
